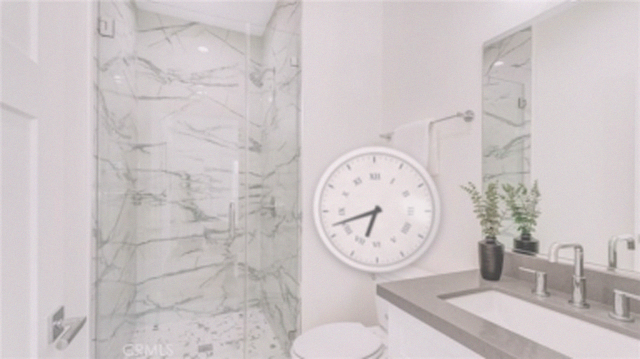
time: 6:42
